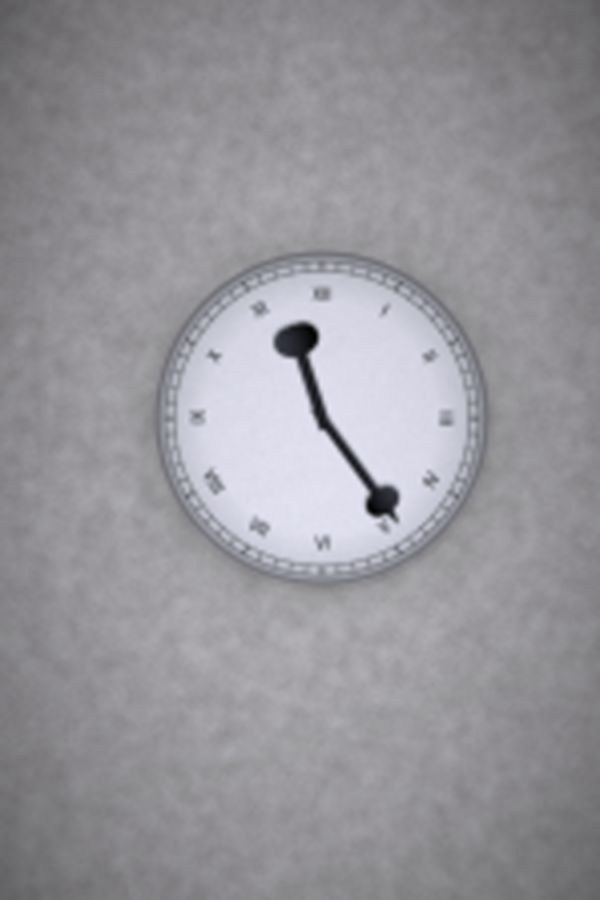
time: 11:24
